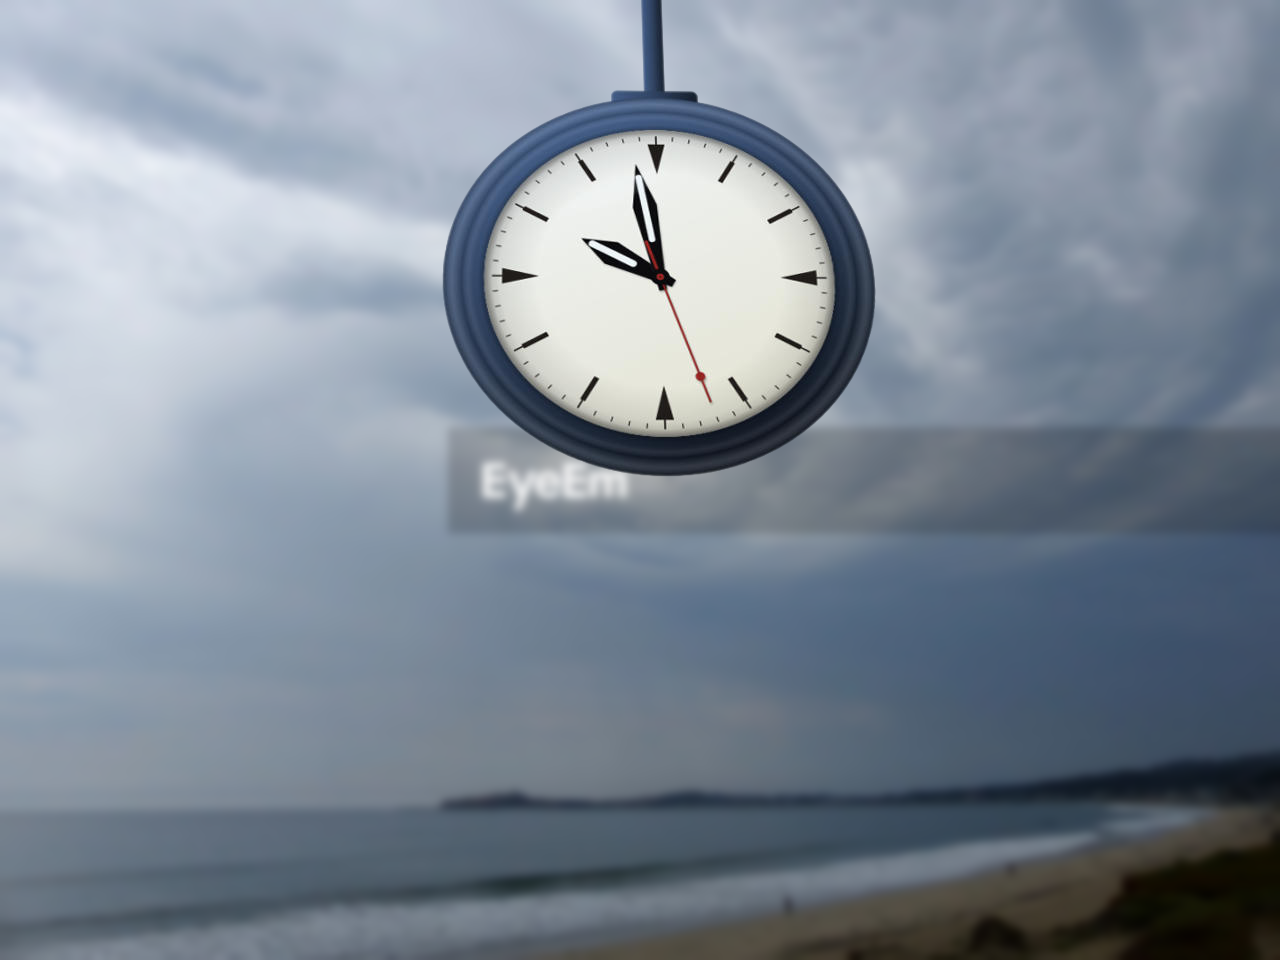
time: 9:58:27
